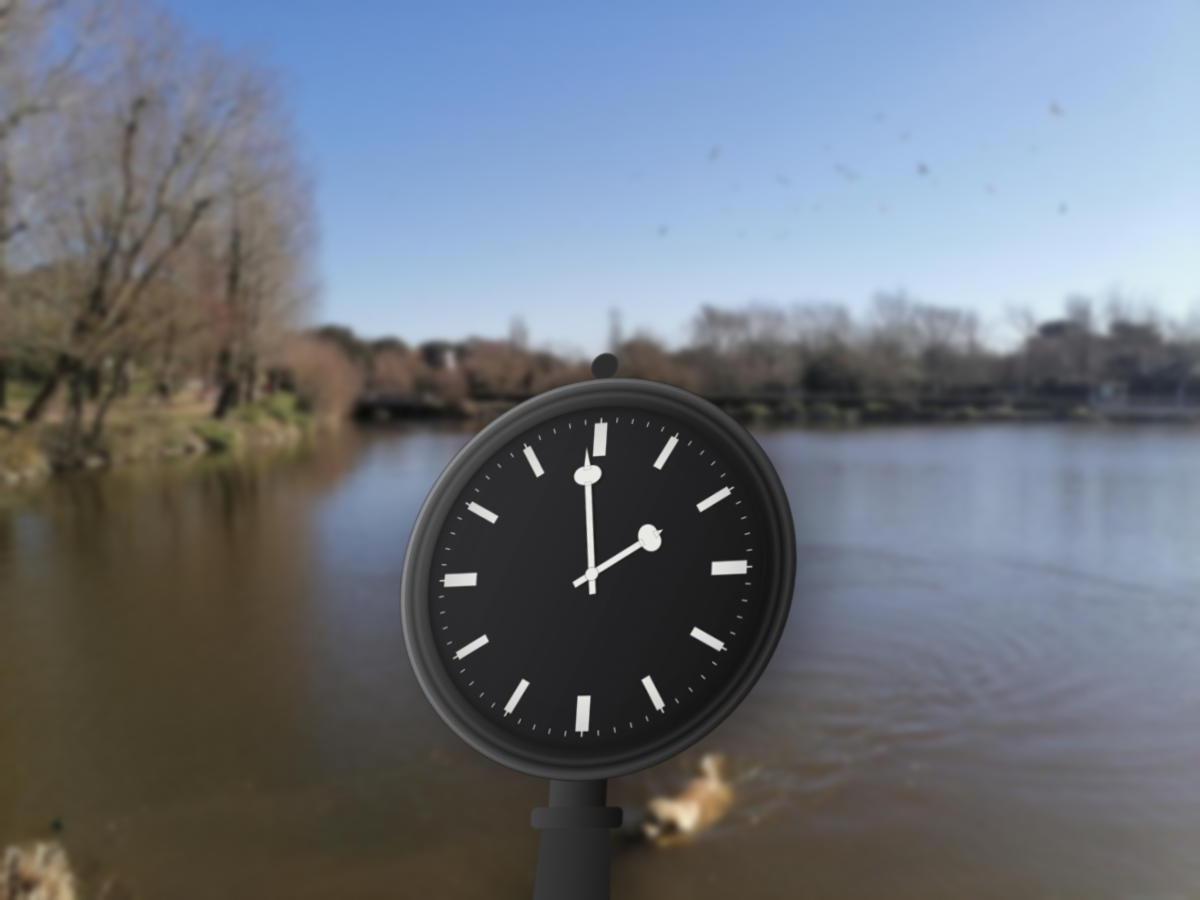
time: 1:59
